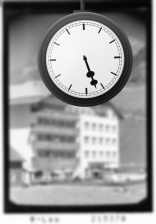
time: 5:27
